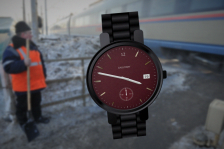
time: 3:48
